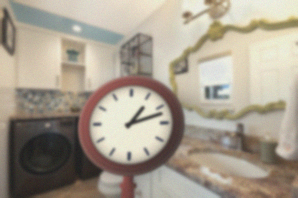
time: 1:12
